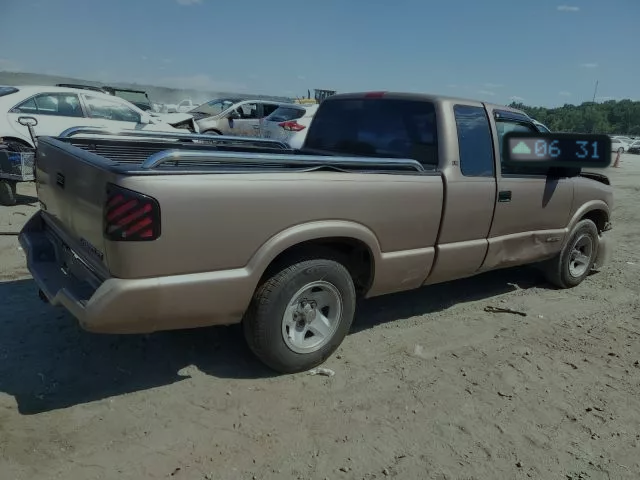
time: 6:31
